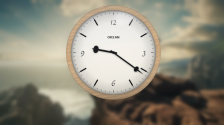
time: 9:21
